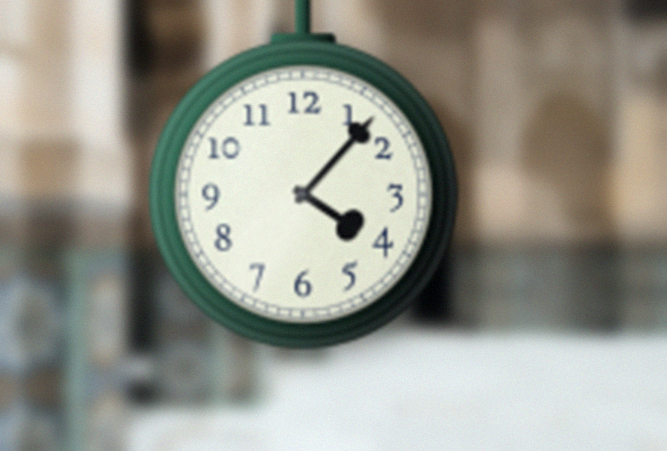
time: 4:07
